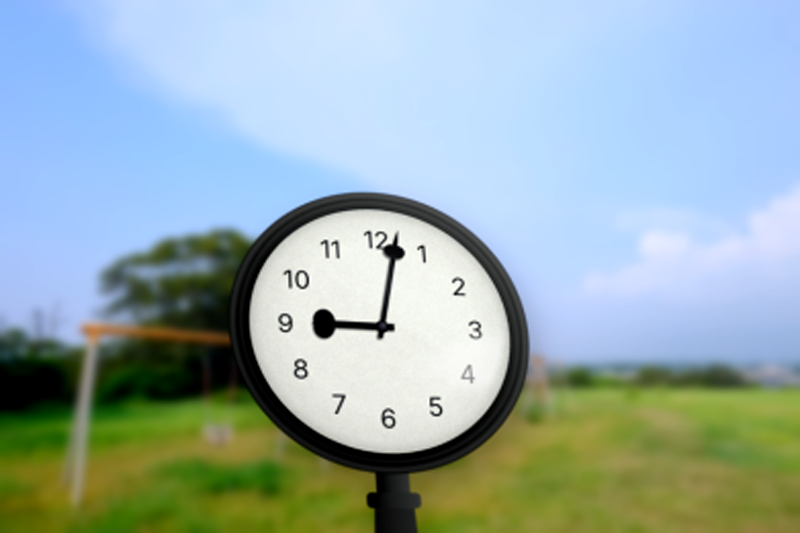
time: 9:02
